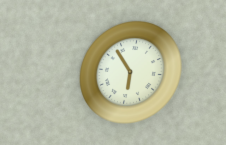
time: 5:53
